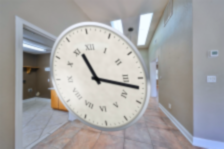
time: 11:17
